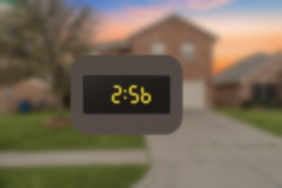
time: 2:56
